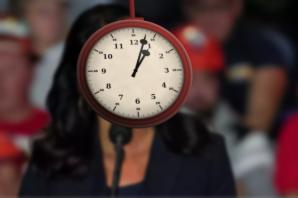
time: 1:03
